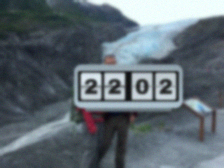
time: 22:02
